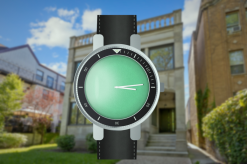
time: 3:14
